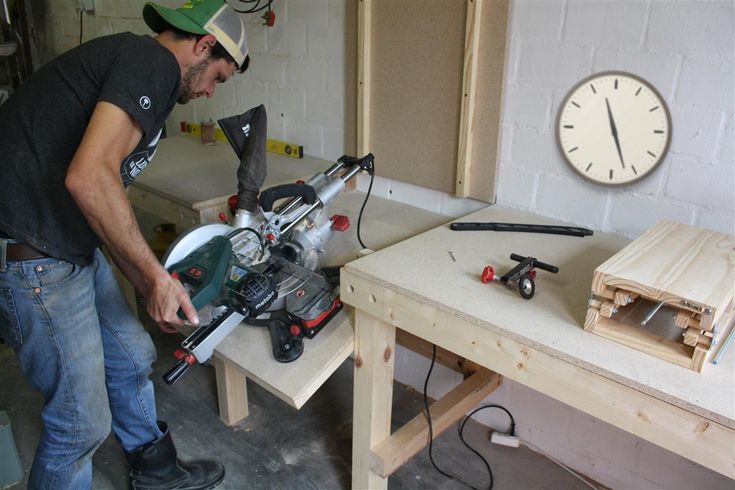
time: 11:27
